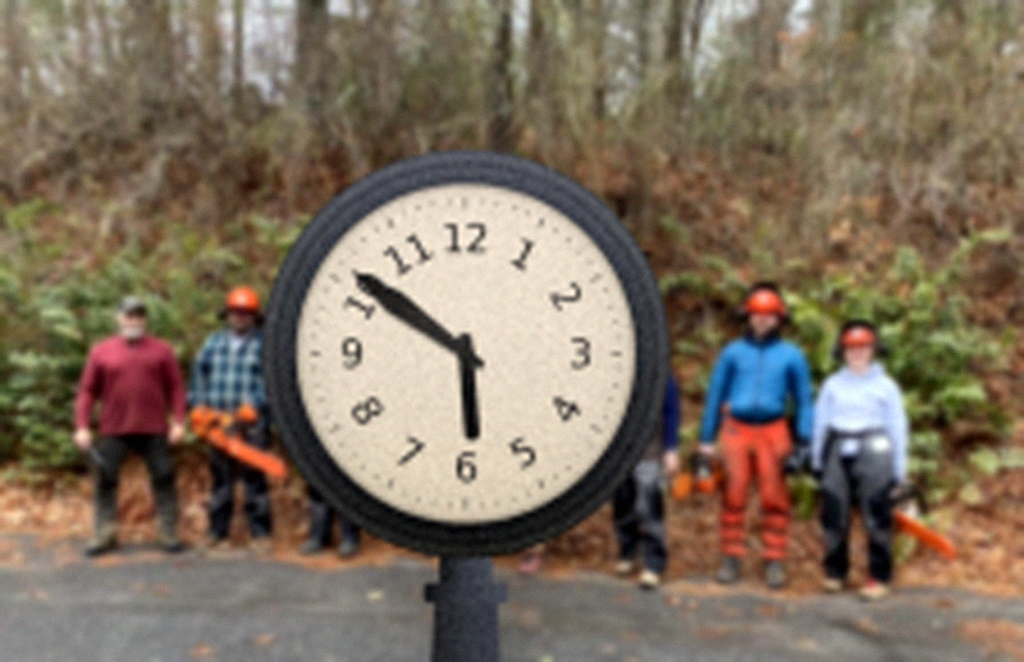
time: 5:51
